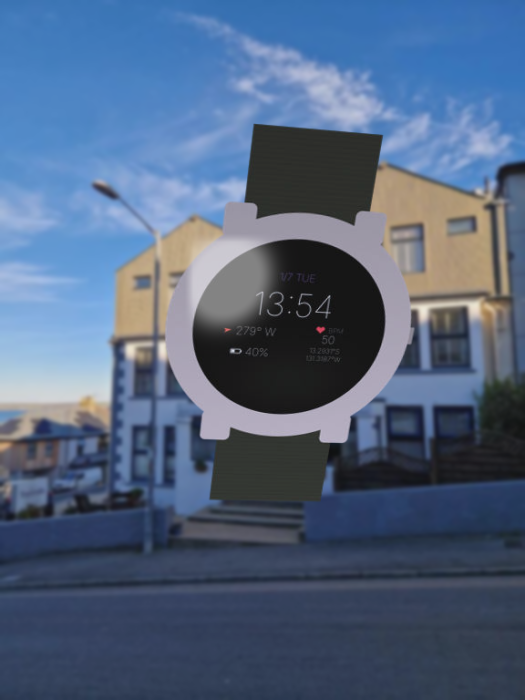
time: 13:54
